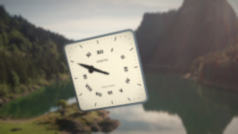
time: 9:50
